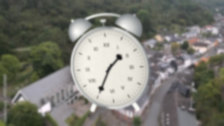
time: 1:35
